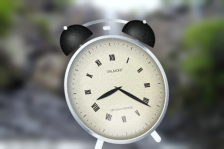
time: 8:21
